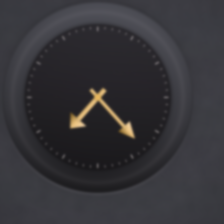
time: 7:23
